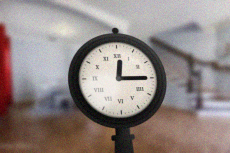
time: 12:15
